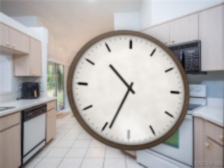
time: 10:34
